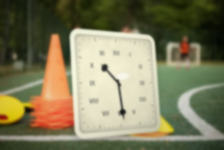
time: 10:29
